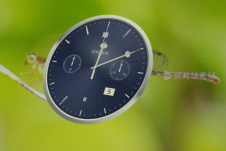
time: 12:10
